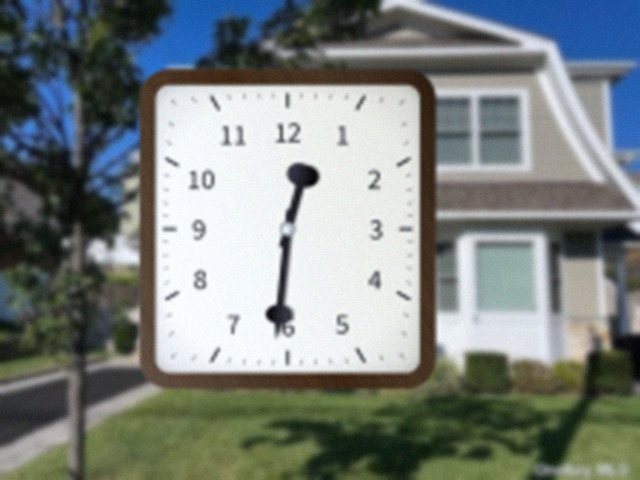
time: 12:31
